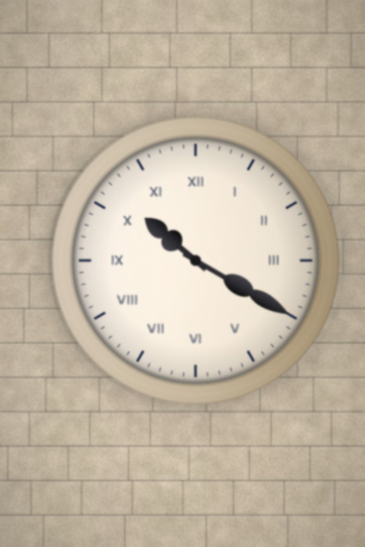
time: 10:20
